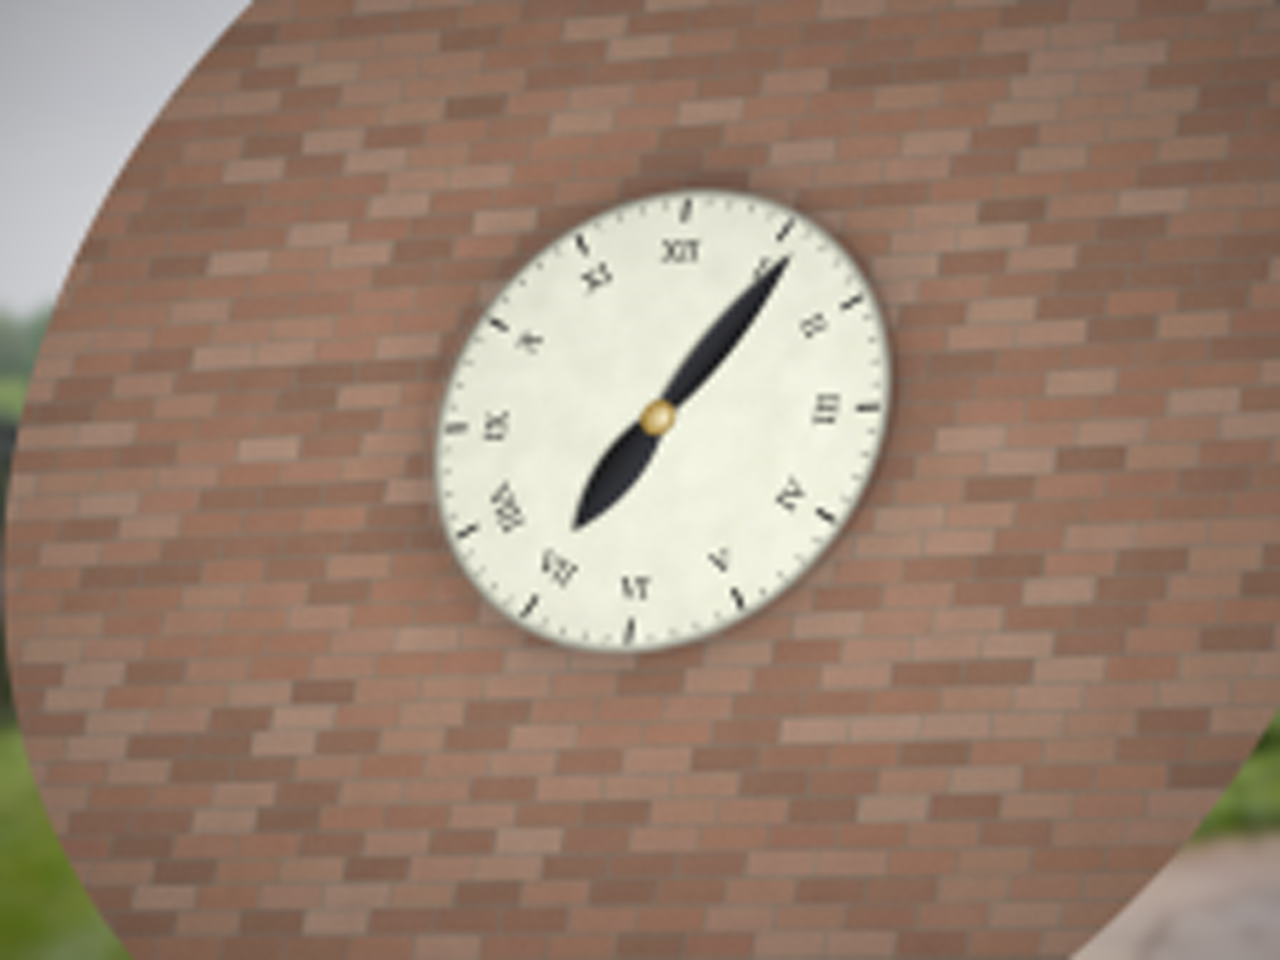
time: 7:06
